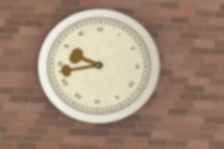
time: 9:43
